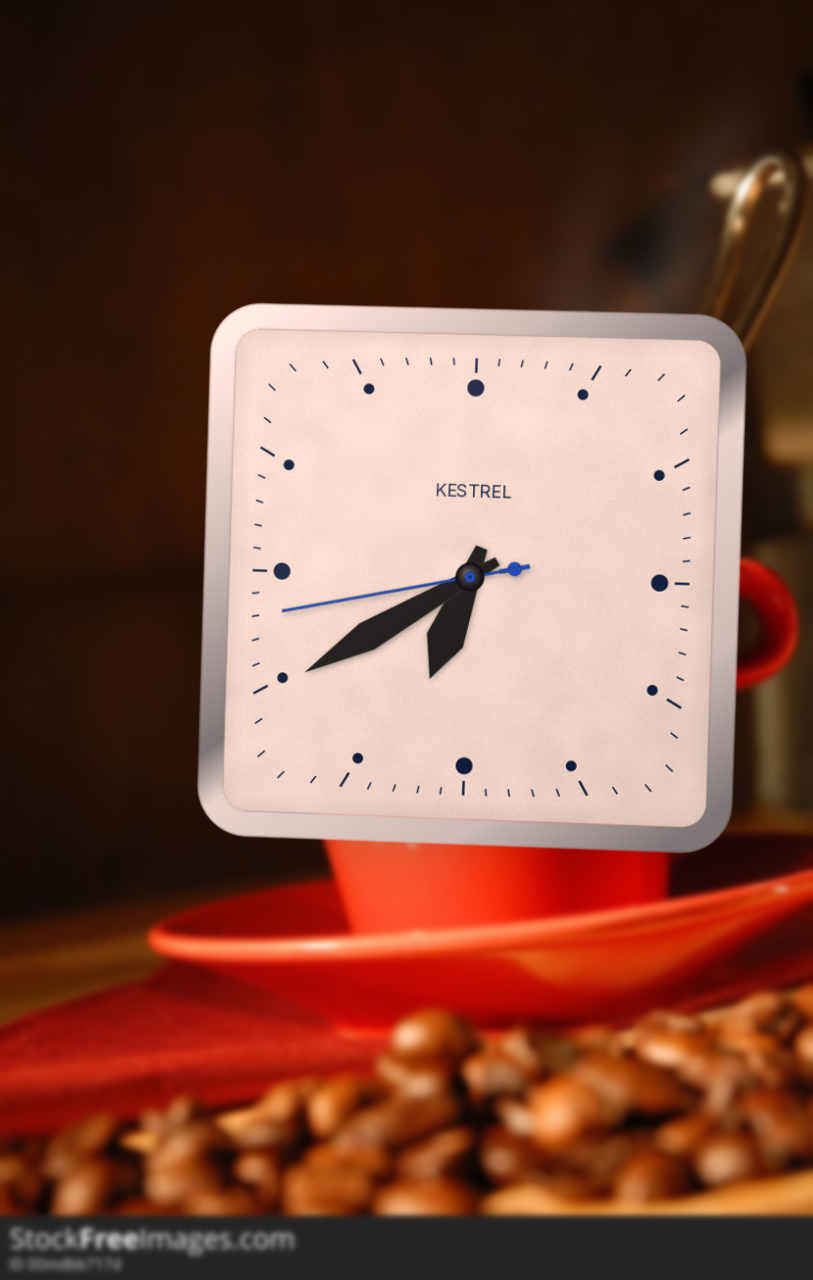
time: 6:39:43
